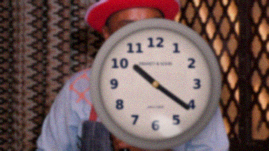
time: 10:21
